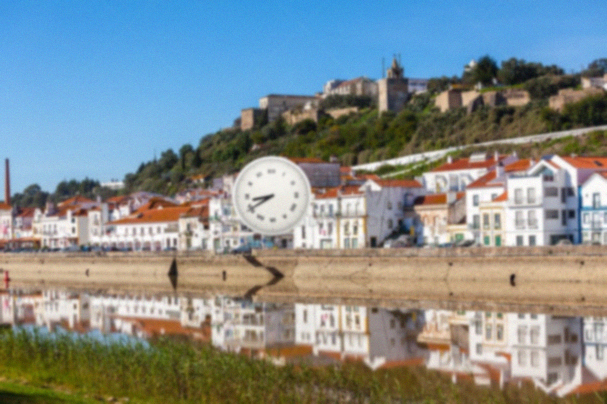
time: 8:40
